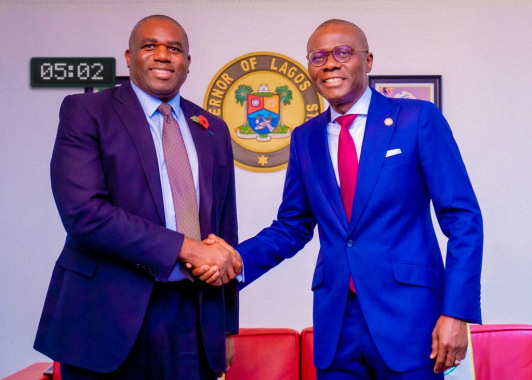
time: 5:02
